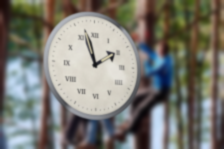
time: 1:57
